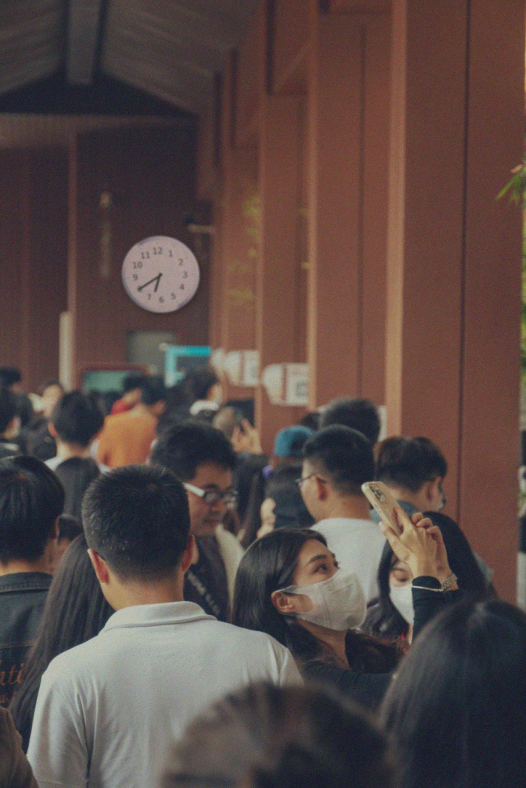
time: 6:40
